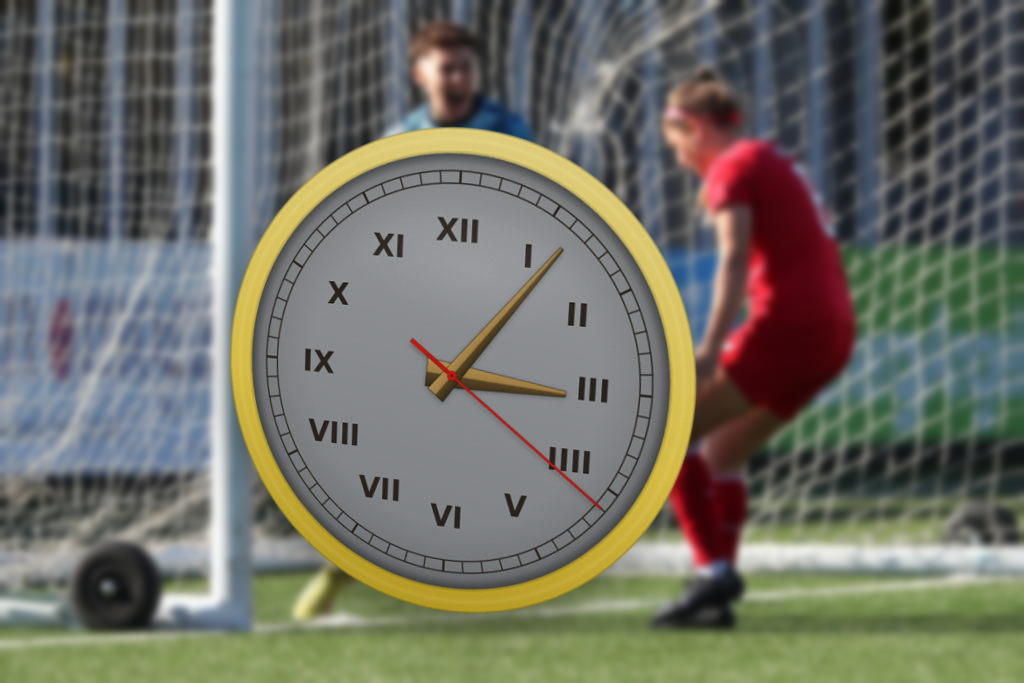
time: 3:06:21
